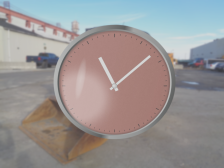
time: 11:08
